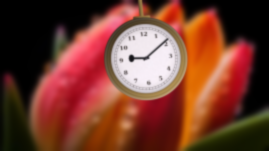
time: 9:09
